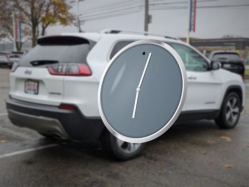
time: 6:02
